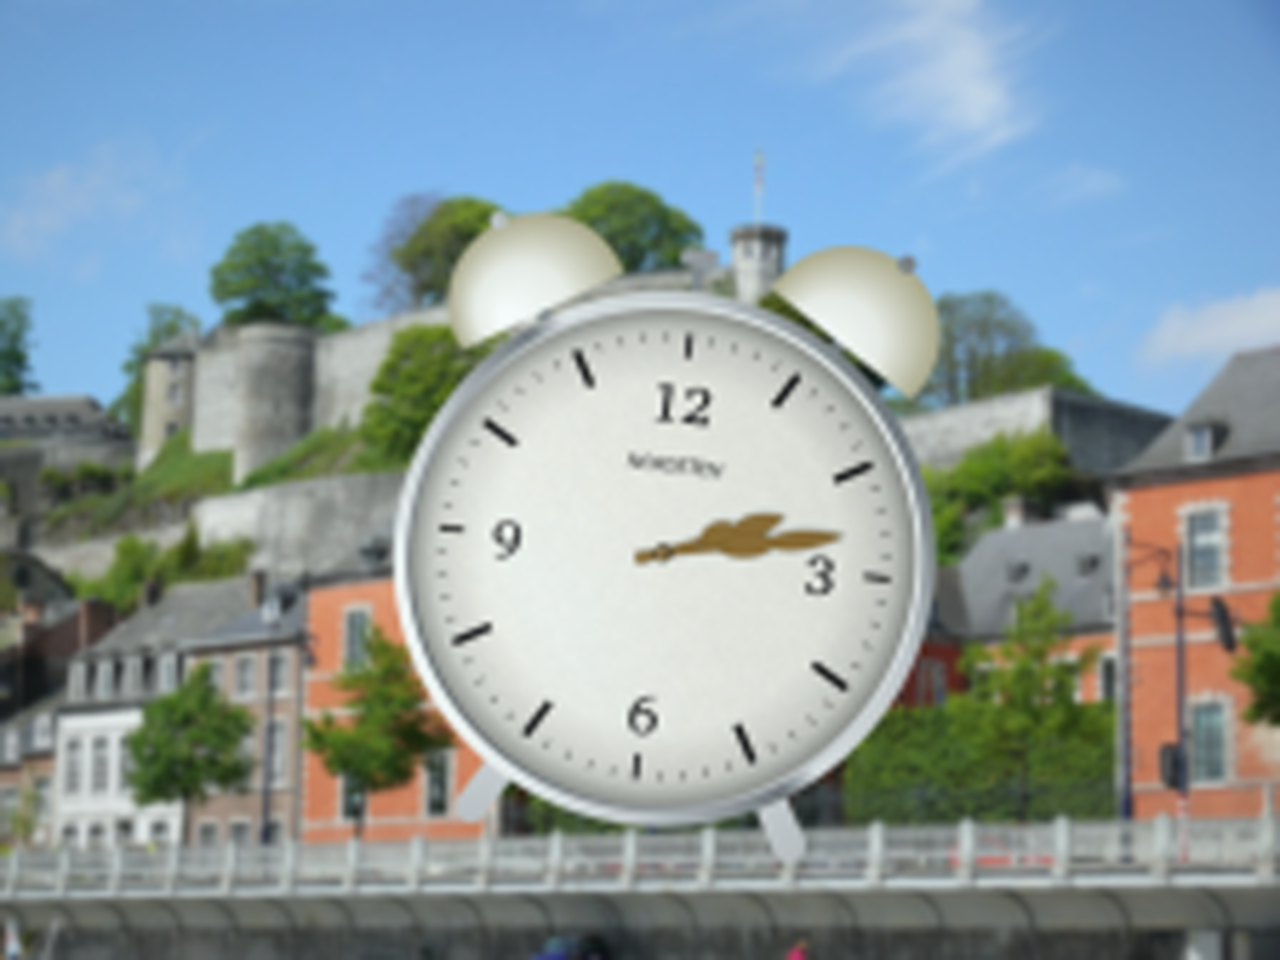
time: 2:13
